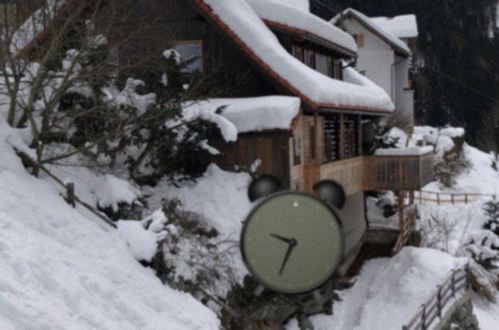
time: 9:33
